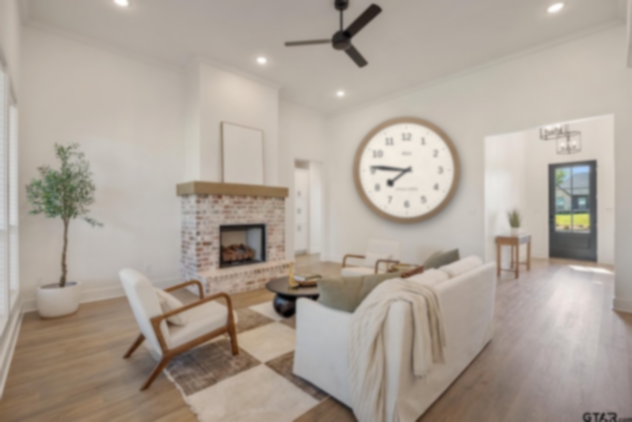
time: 7:46
